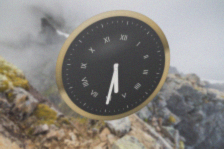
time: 5:30
